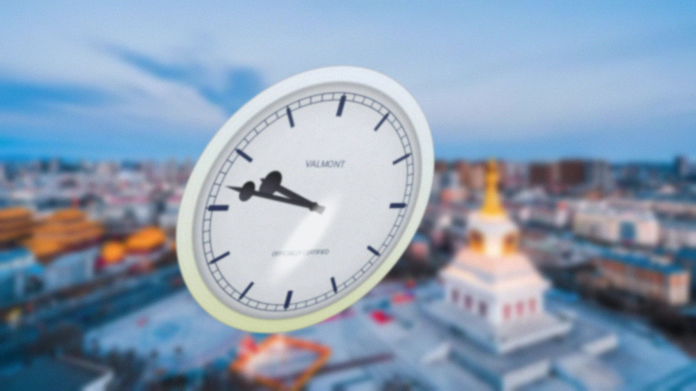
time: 9:47
